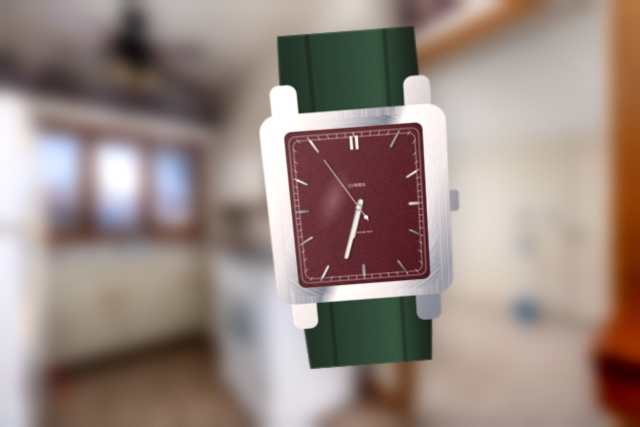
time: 6:32:55
